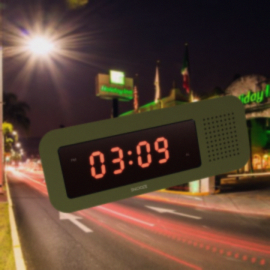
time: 3:09
